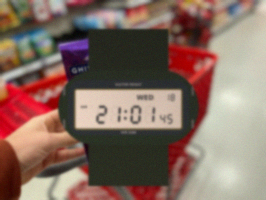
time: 21:01
